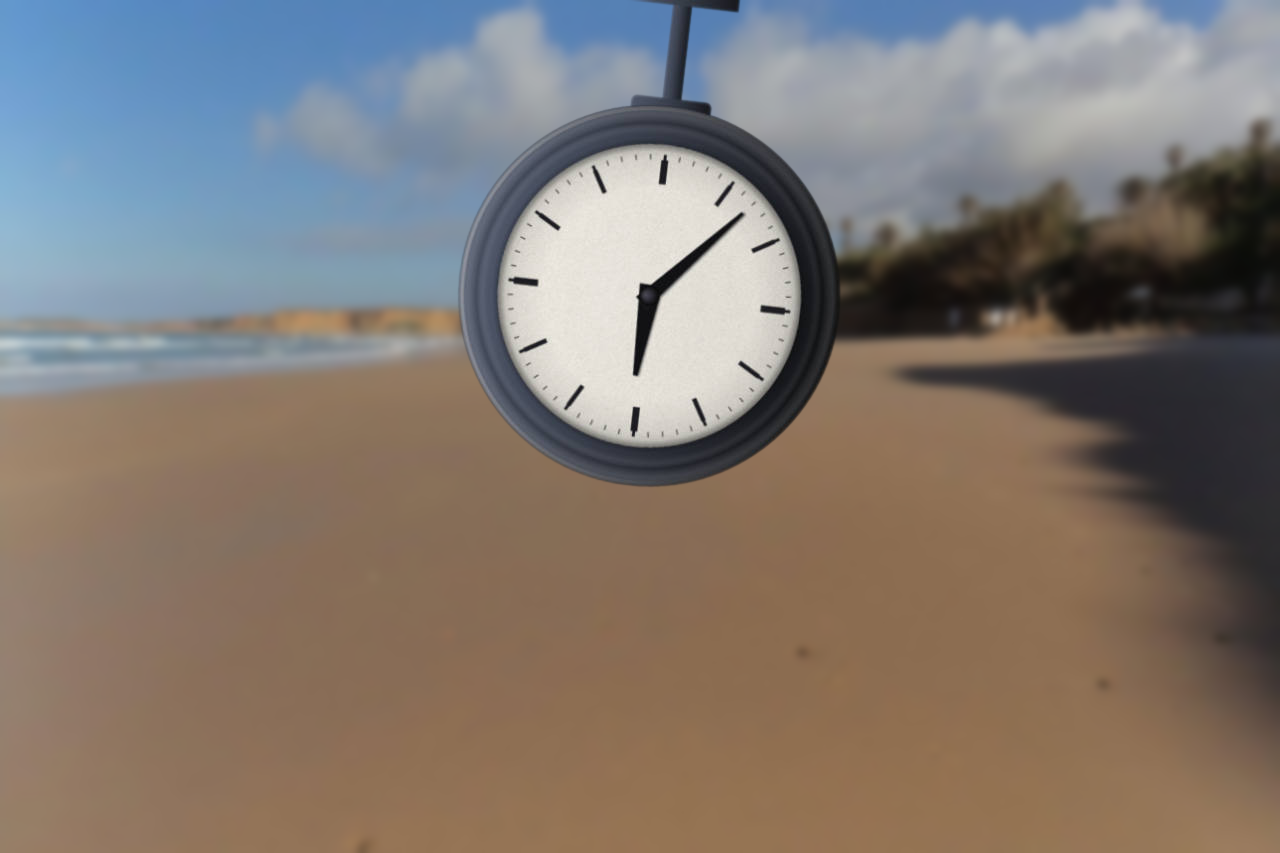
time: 6:07
